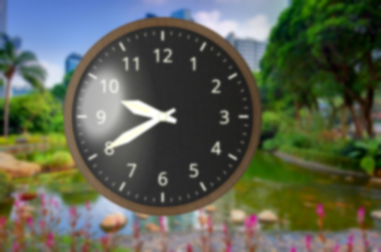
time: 9:40
